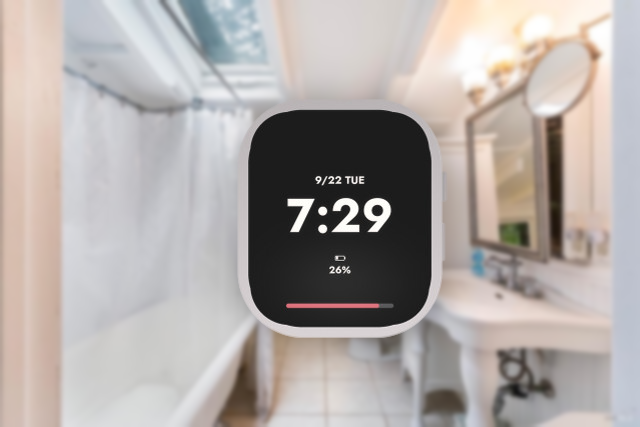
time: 7:29
